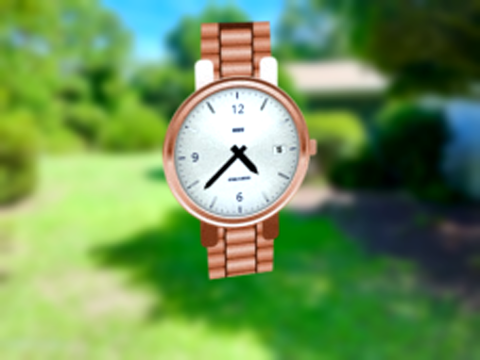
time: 4:38
